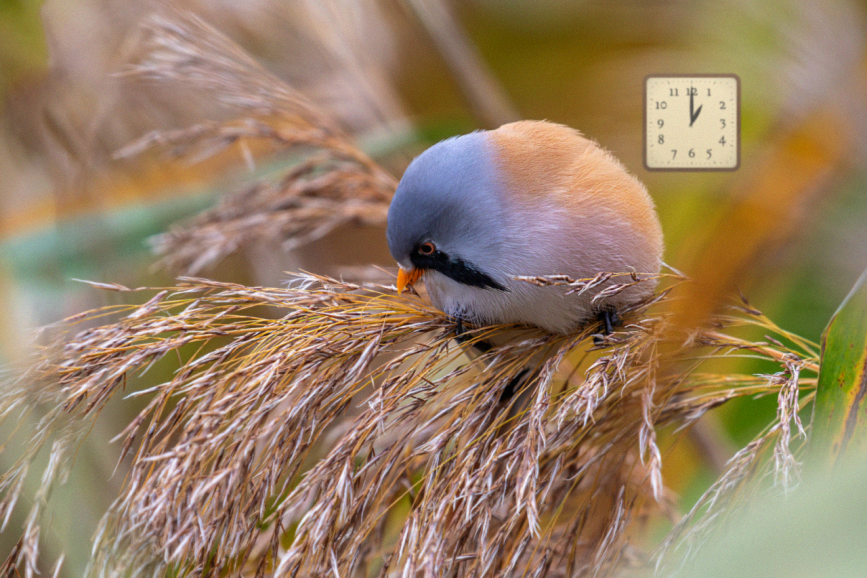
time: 1:00
